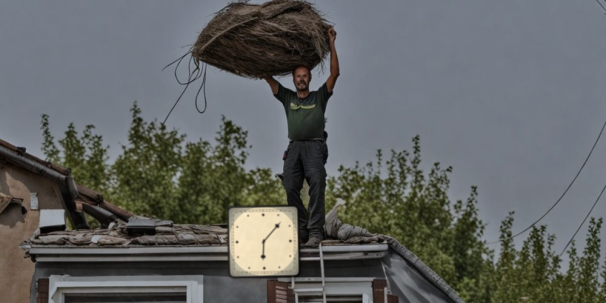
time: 6:07
